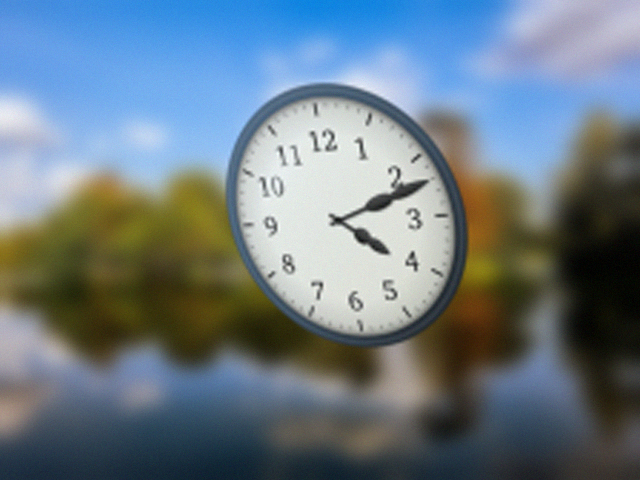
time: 4:12
